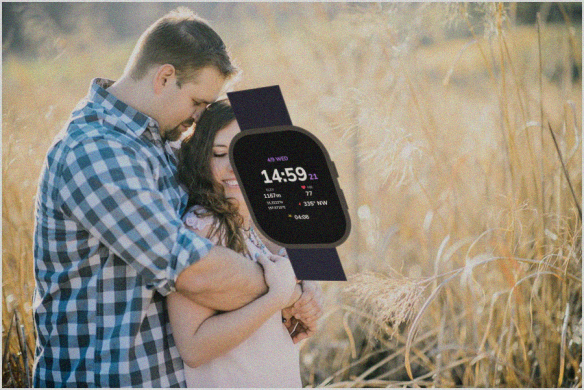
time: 14:59
